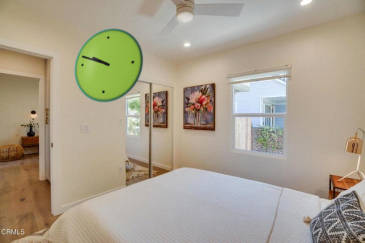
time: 9:48
